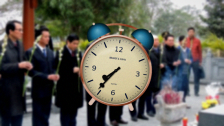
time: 7:36
